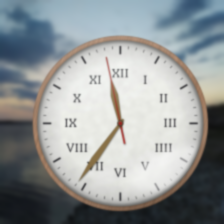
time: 11:35:58
